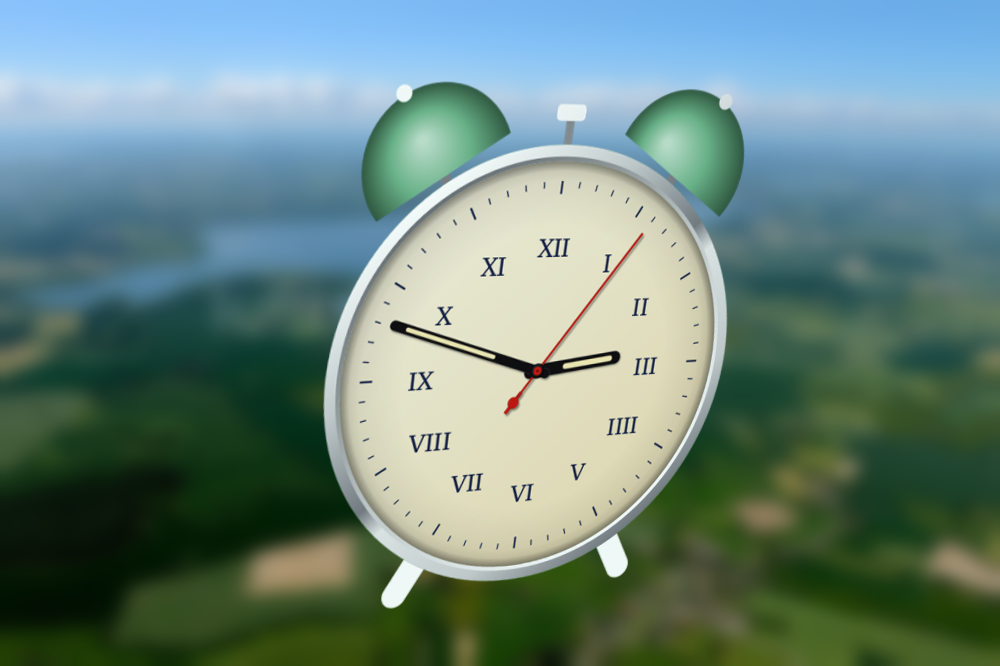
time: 2:48:06
